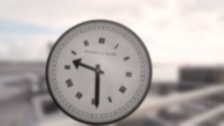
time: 9:29
